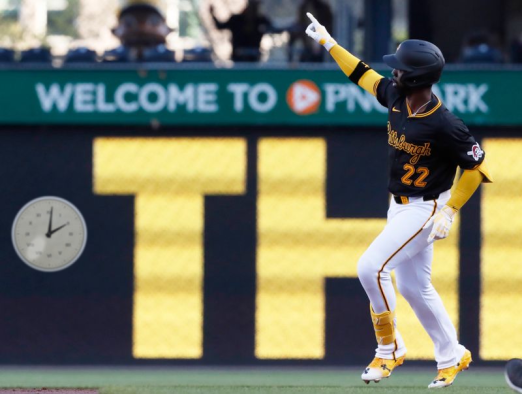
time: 2:01
